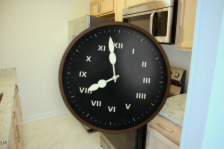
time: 7:58
